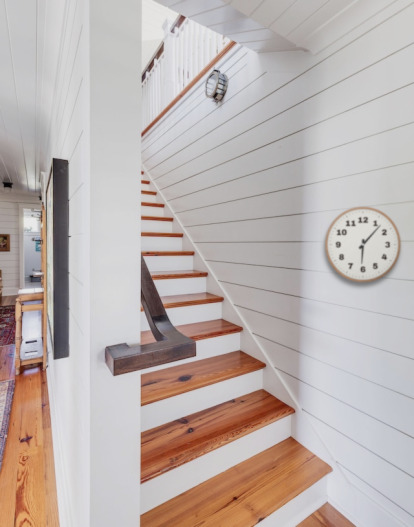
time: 6:07
